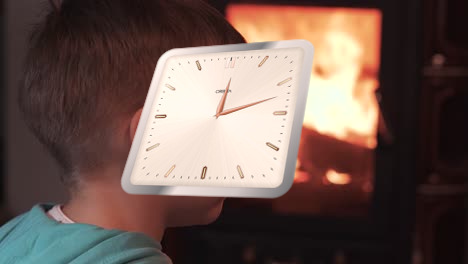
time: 12:12
